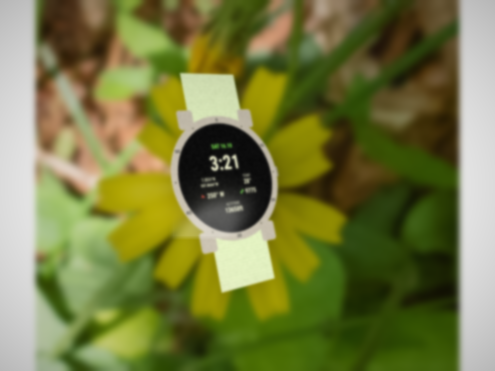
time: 3:21
